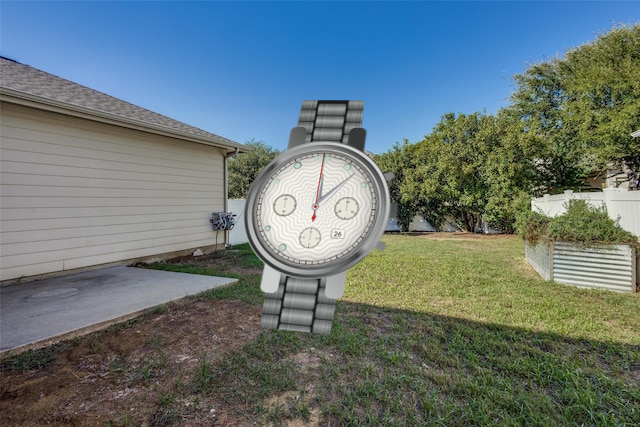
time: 12:07
